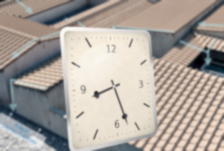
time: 8:27
